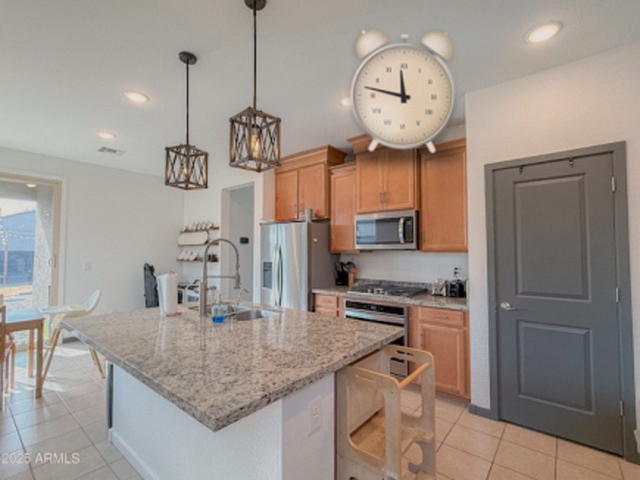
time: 11:47
